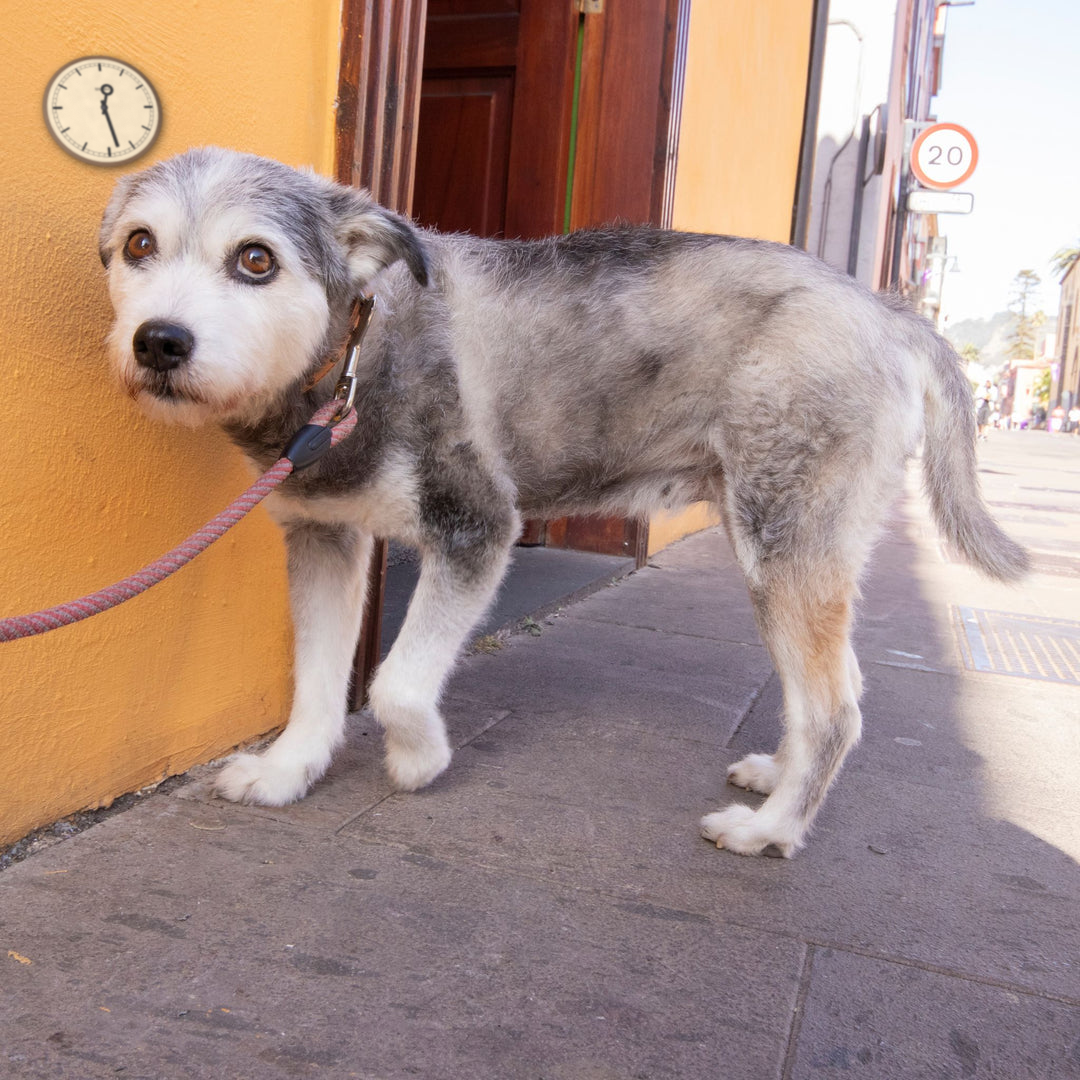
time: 12:28
